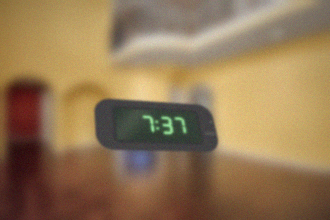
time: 7:37
